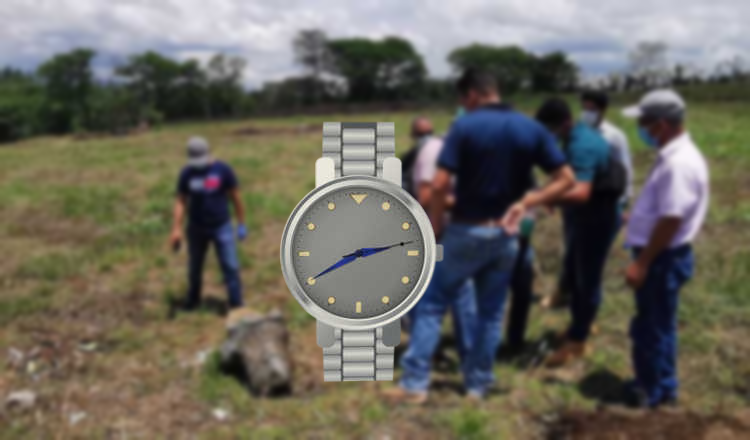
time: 2:40:13
